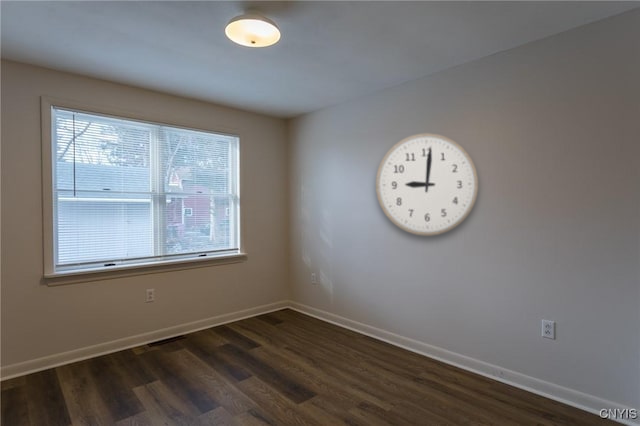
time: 9:01
